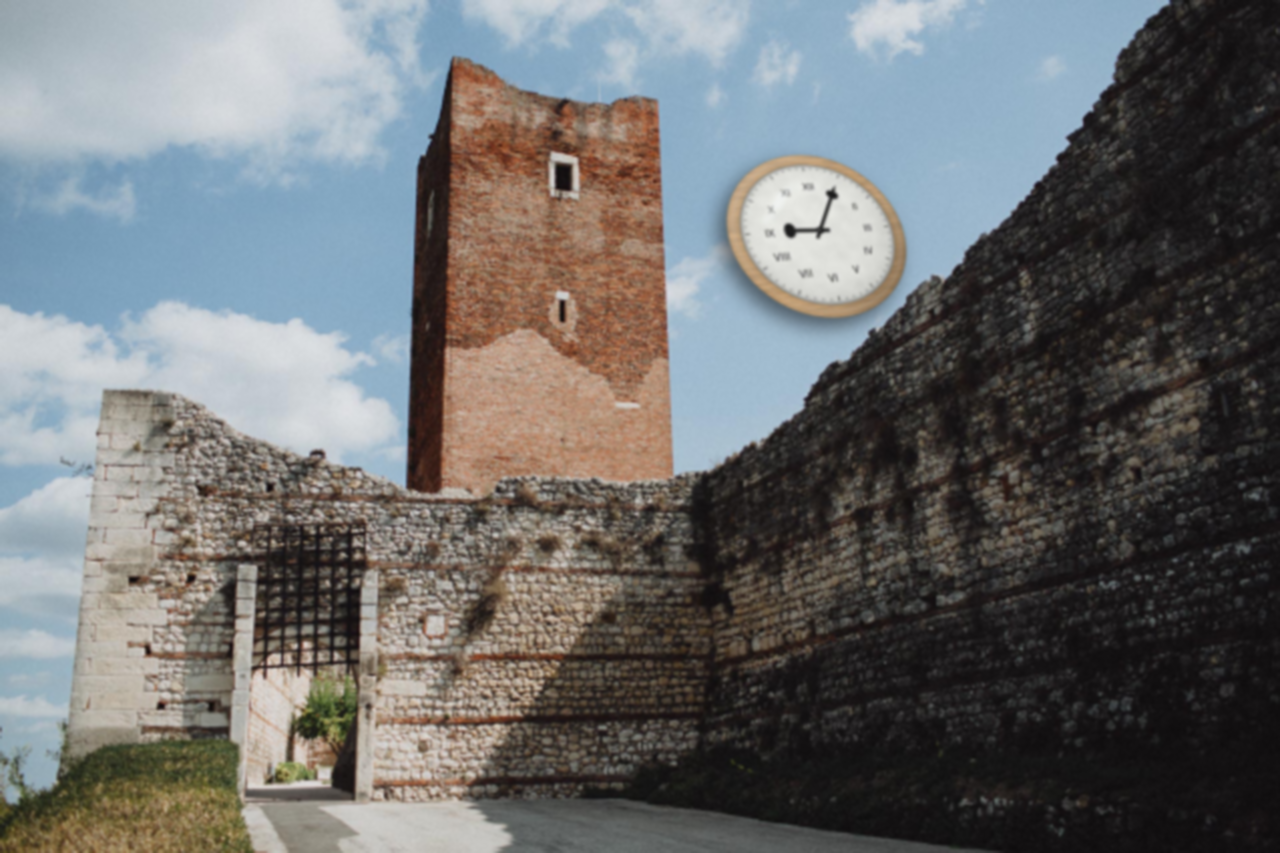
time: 9:05
